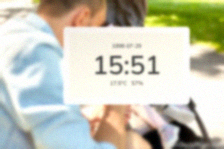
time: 15:51
